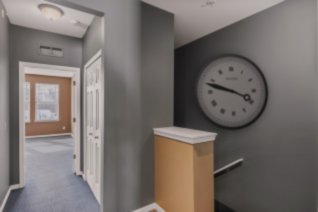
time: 3:48
